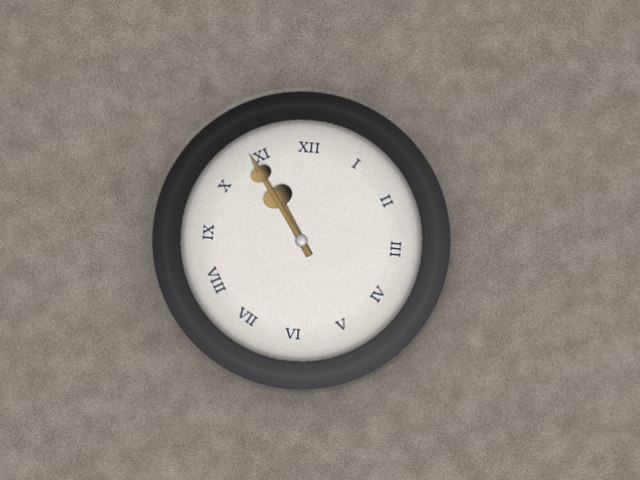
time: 10:54
